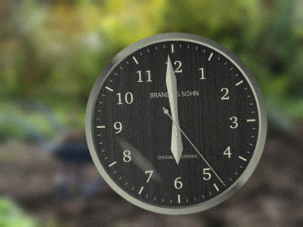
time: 5:59:24
